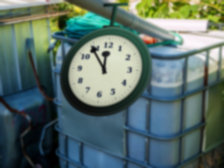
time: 11:54
